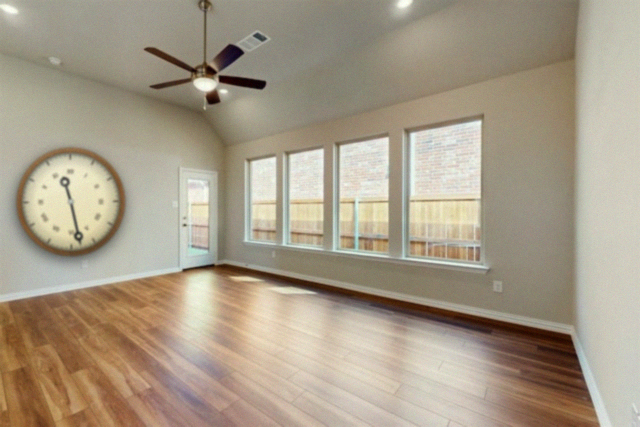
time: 11:28
